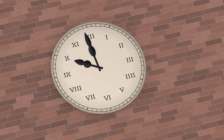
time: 9:59
